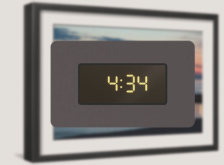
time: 4:34
